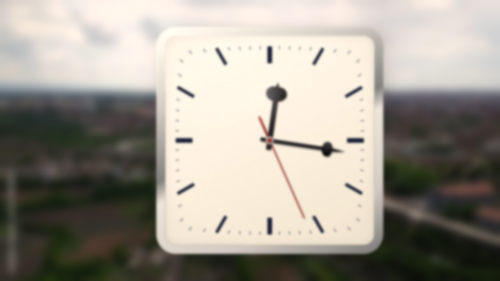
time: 12:16:26
